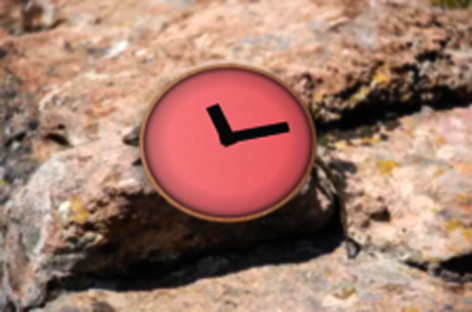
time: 11:13
